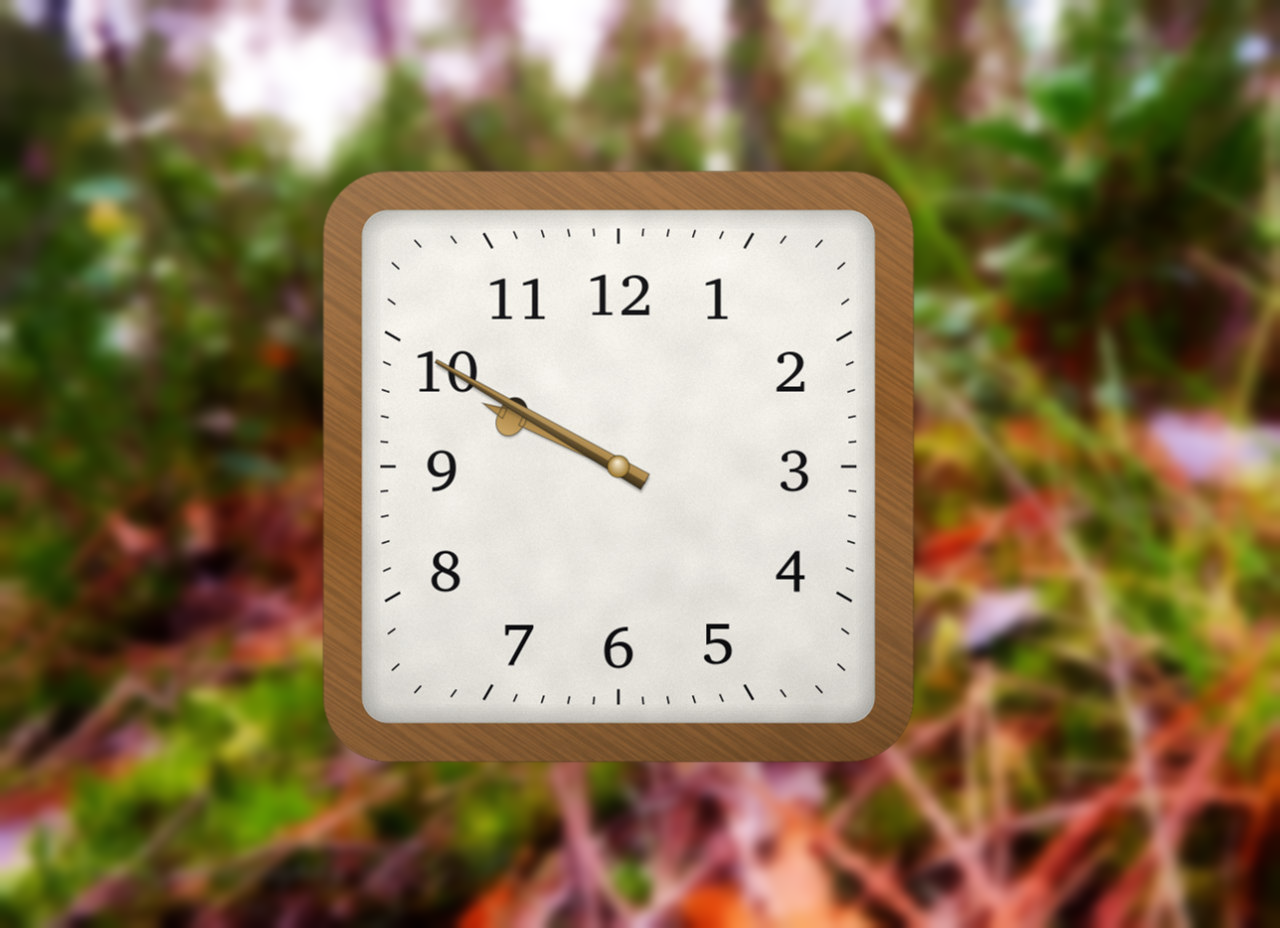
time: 9:50
